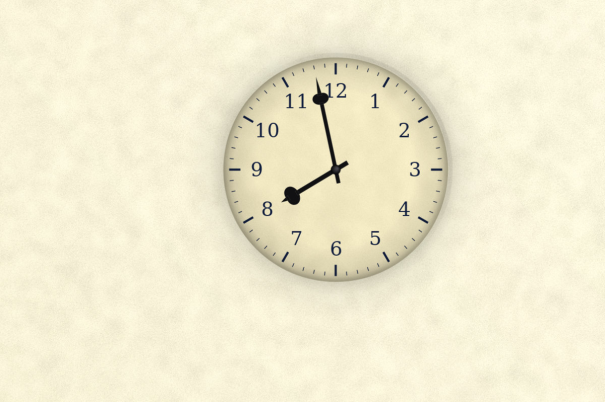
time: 7:58
